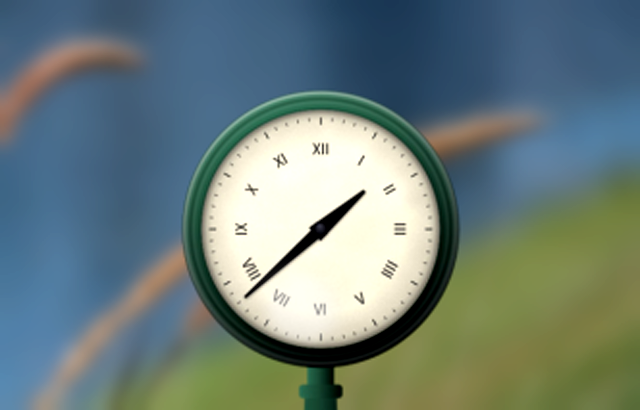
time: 1:38
